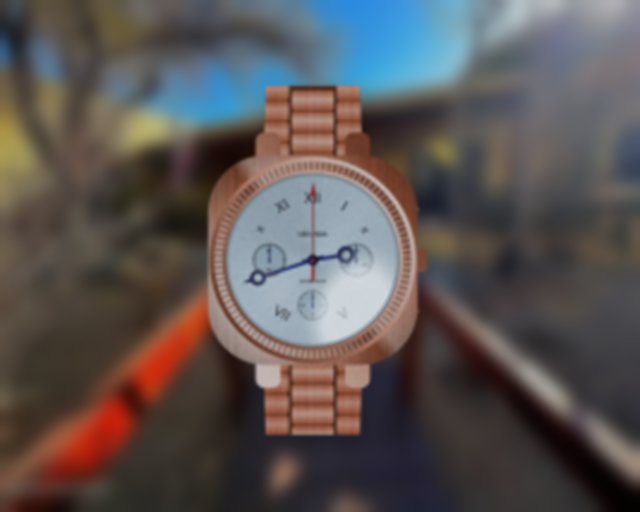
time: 2:42
